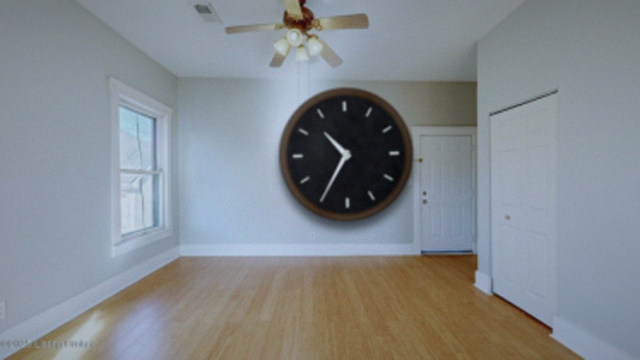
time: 10:35
